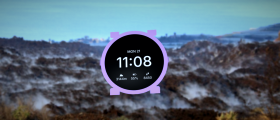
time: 11:08
